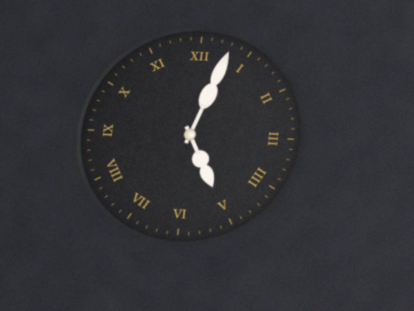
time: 5:03
